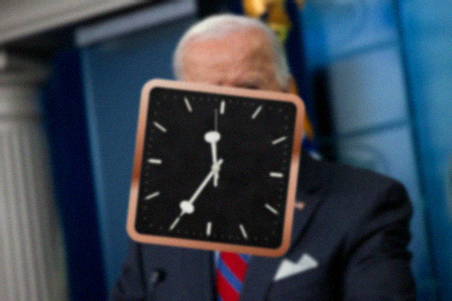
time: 11:34:59
